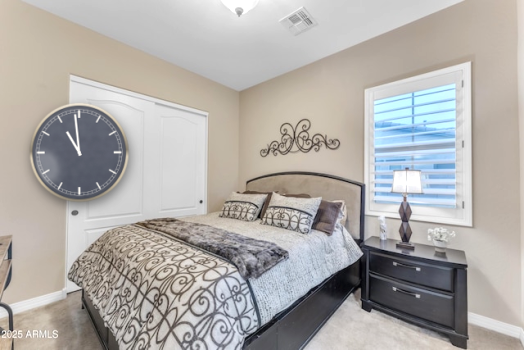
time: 10:59
